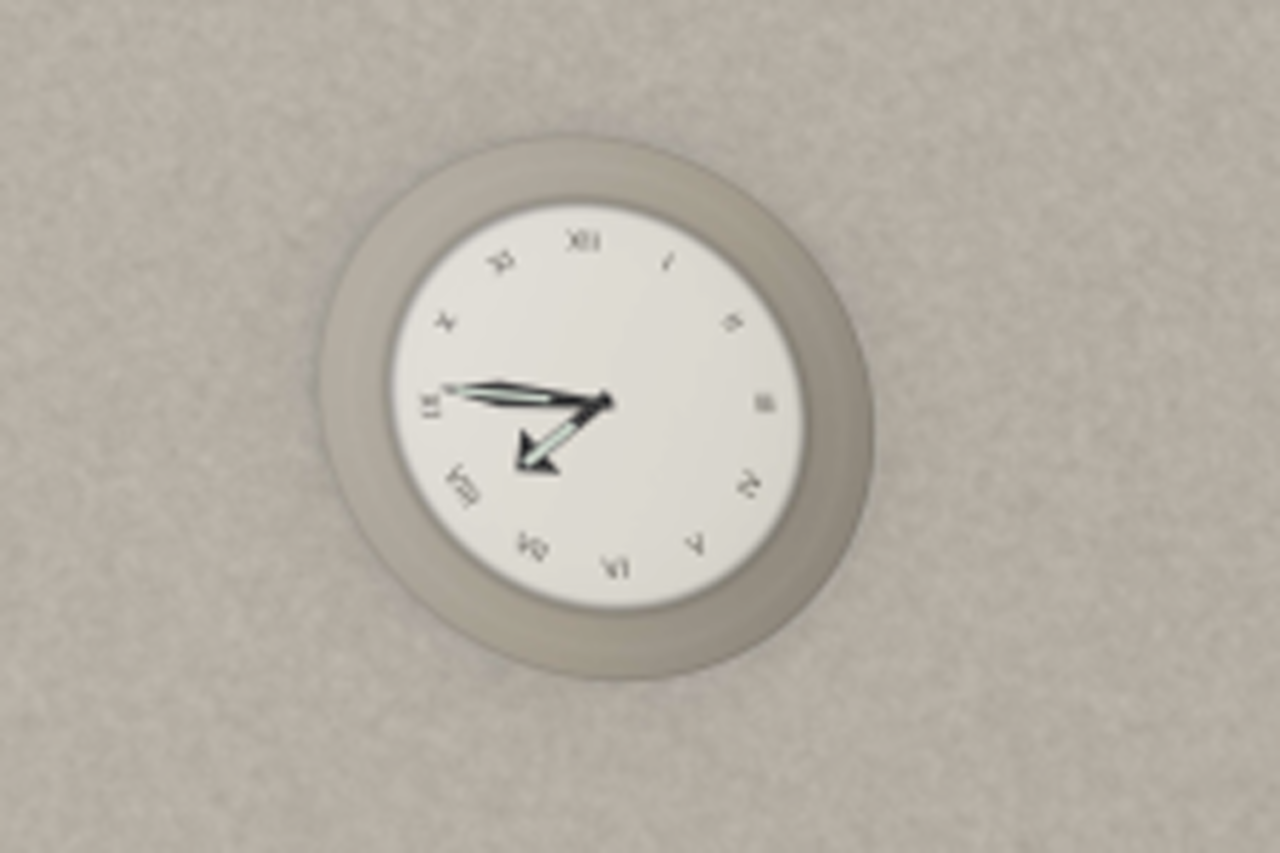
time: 7:46
